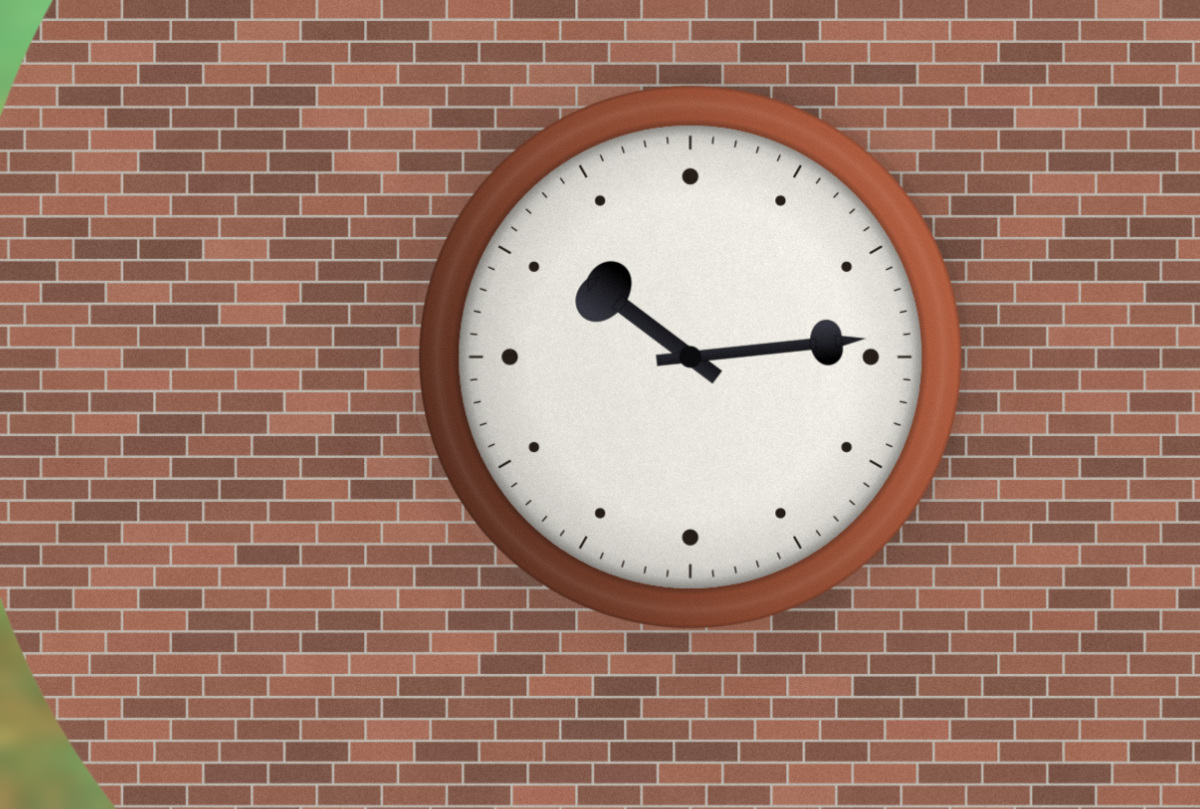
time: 10:14
